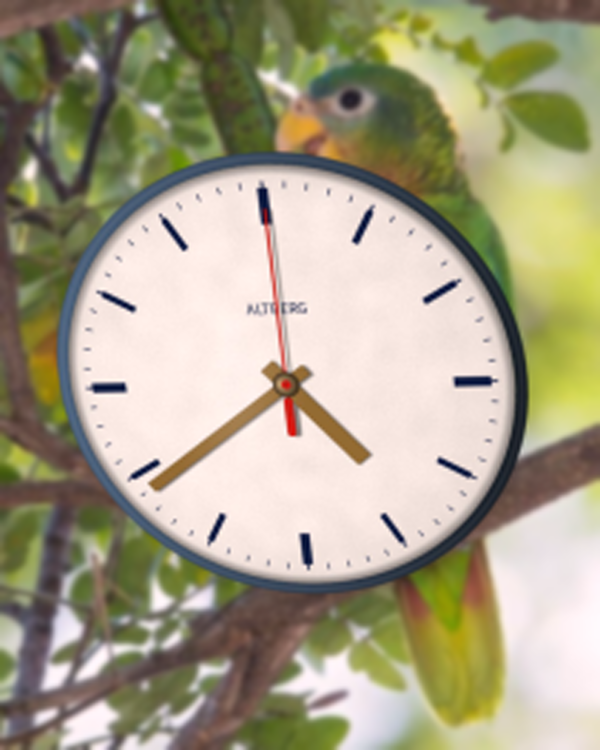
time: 4:39:00
